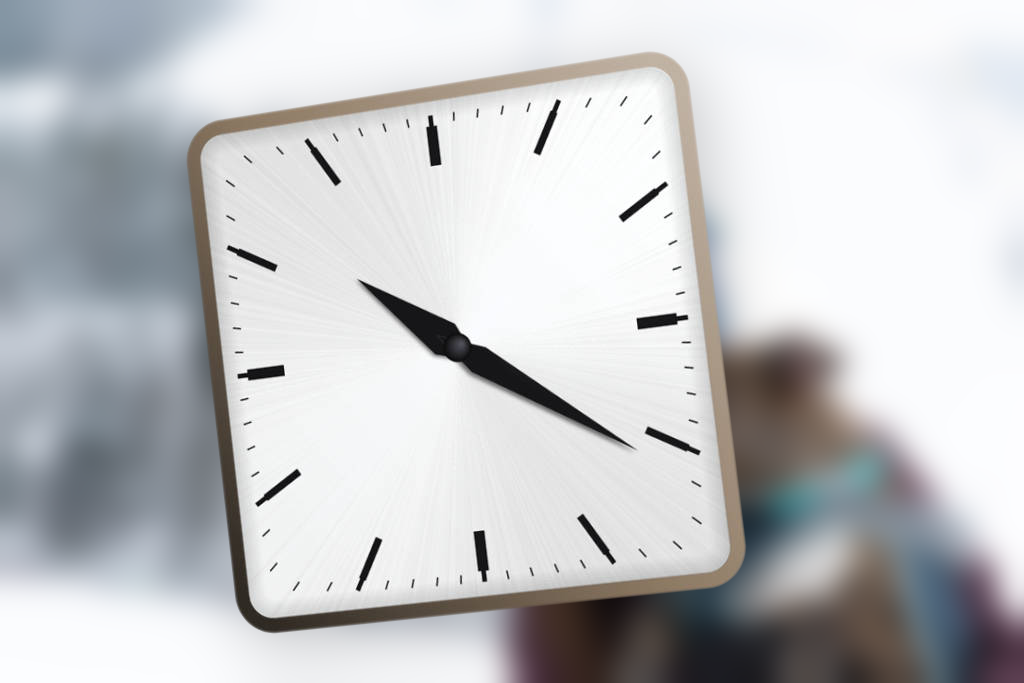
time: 10:21
